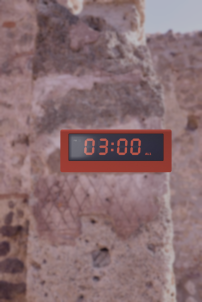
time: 3:00
